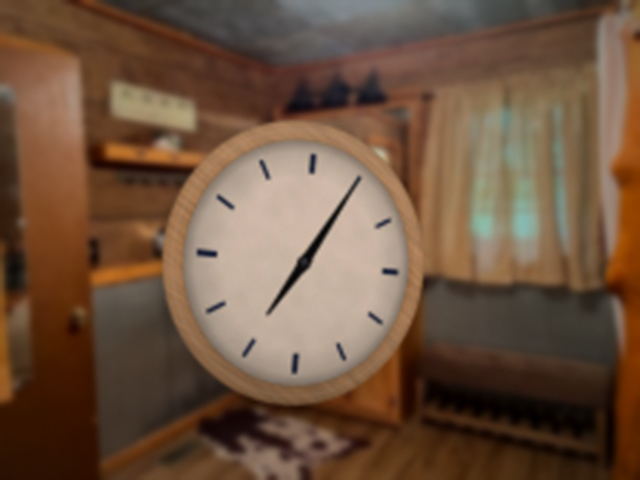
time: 7:05
